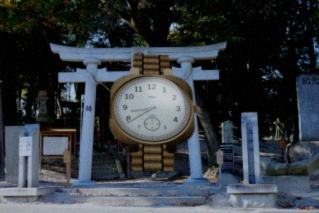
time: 8:39
